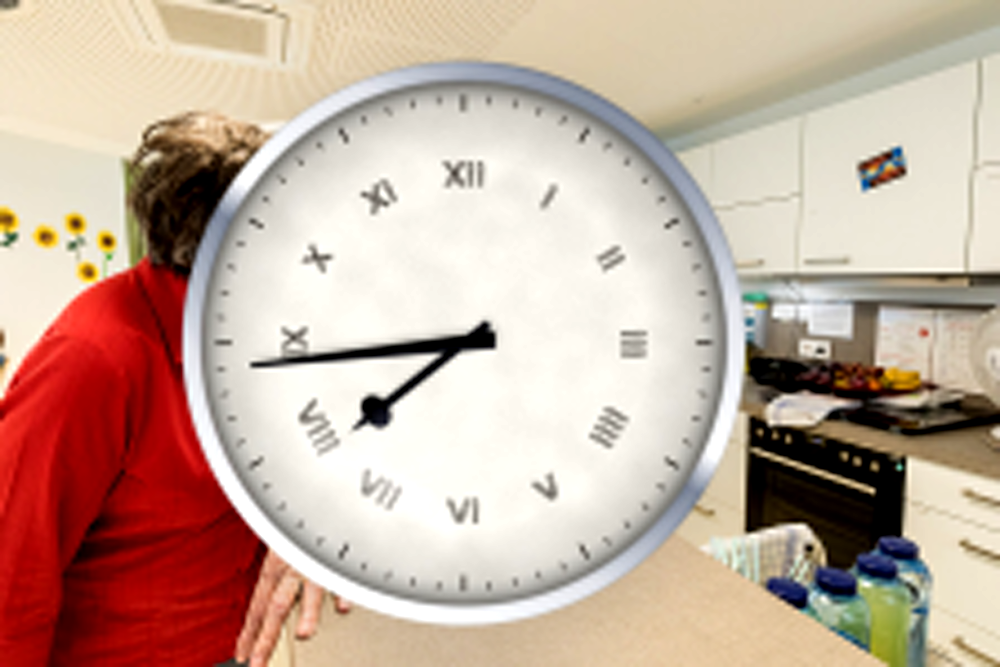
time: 7:44
